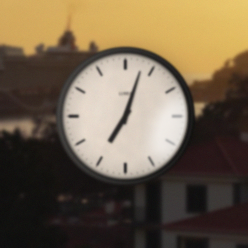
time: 7:03
